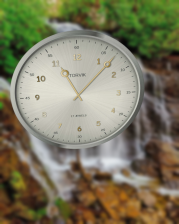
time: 11:07
